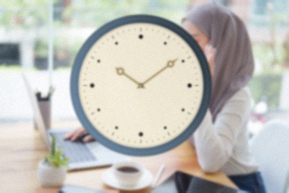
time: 10:09
